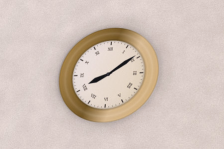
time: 8:09
